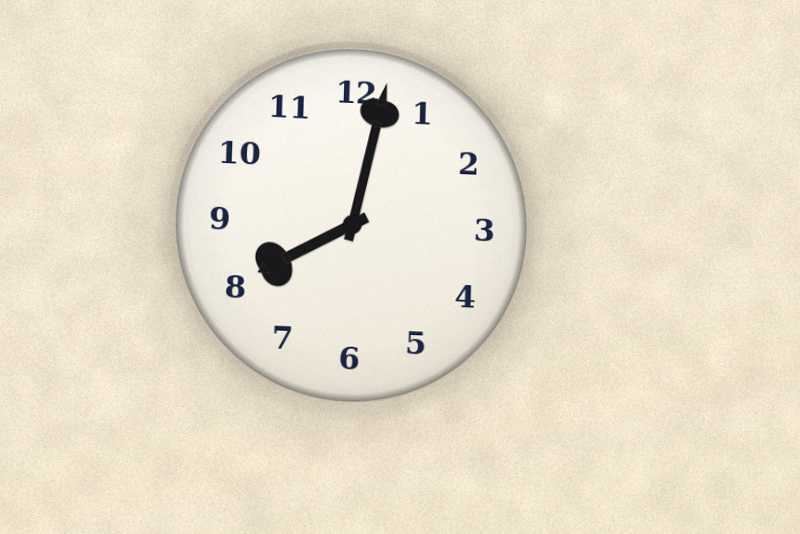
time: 8:02
